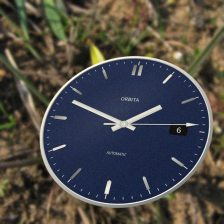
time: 1:48:14
